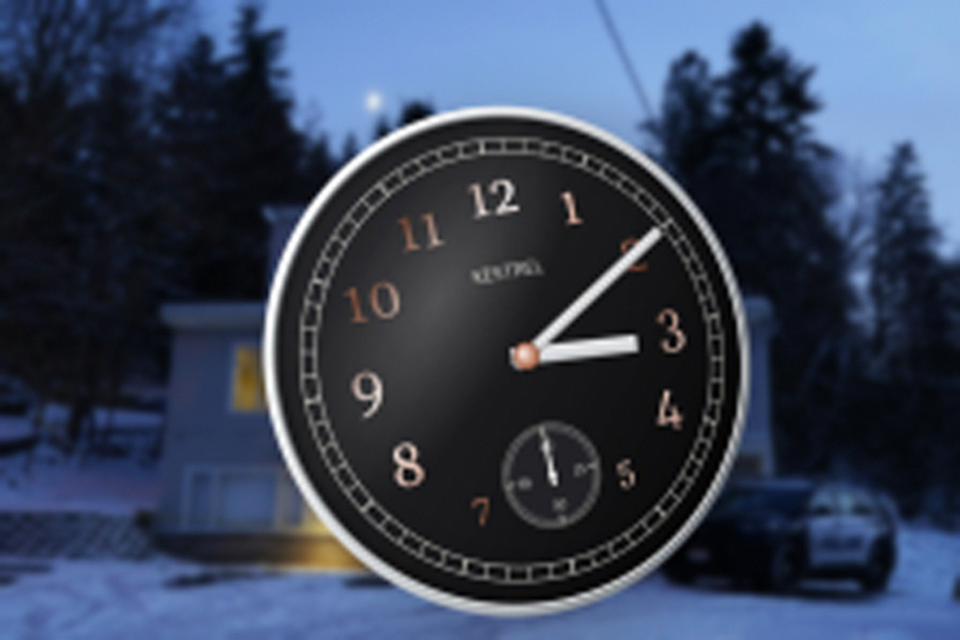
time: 3:10
